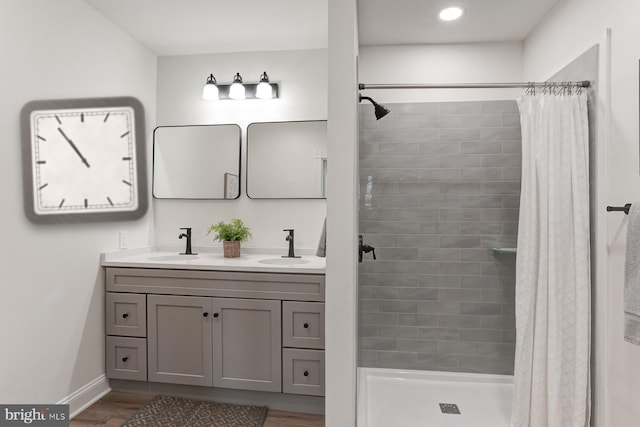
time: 10:54
